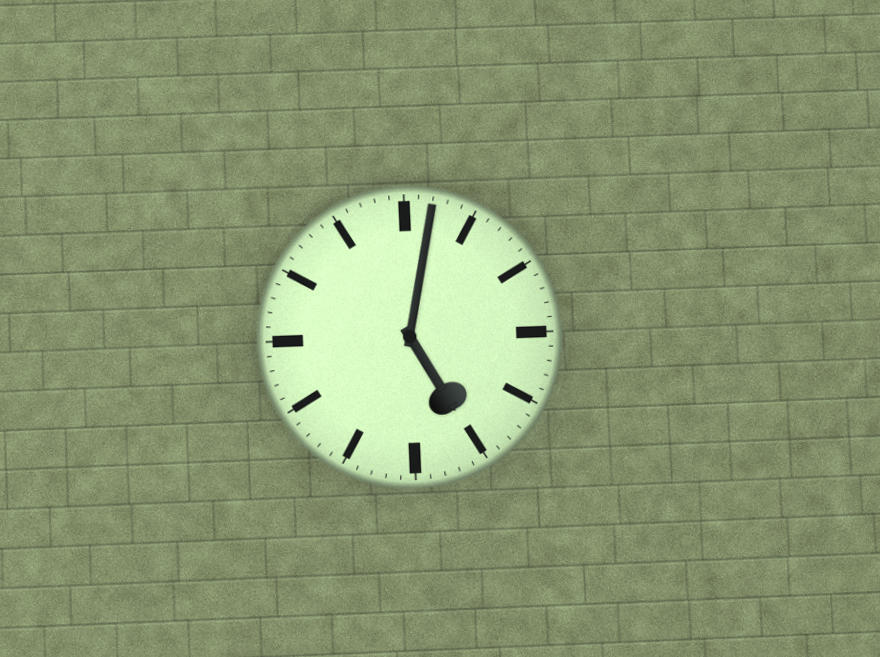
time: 5:02
